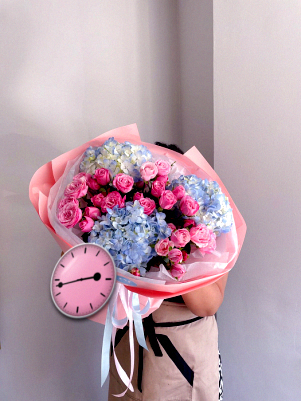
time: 2:43
